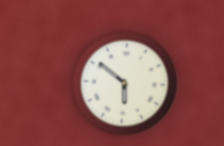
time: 5:51
